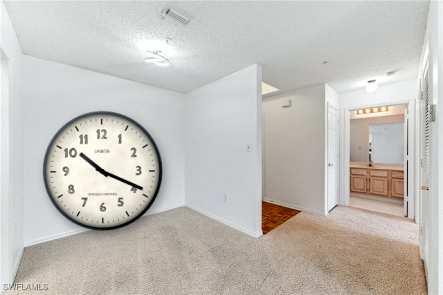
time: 10:19
